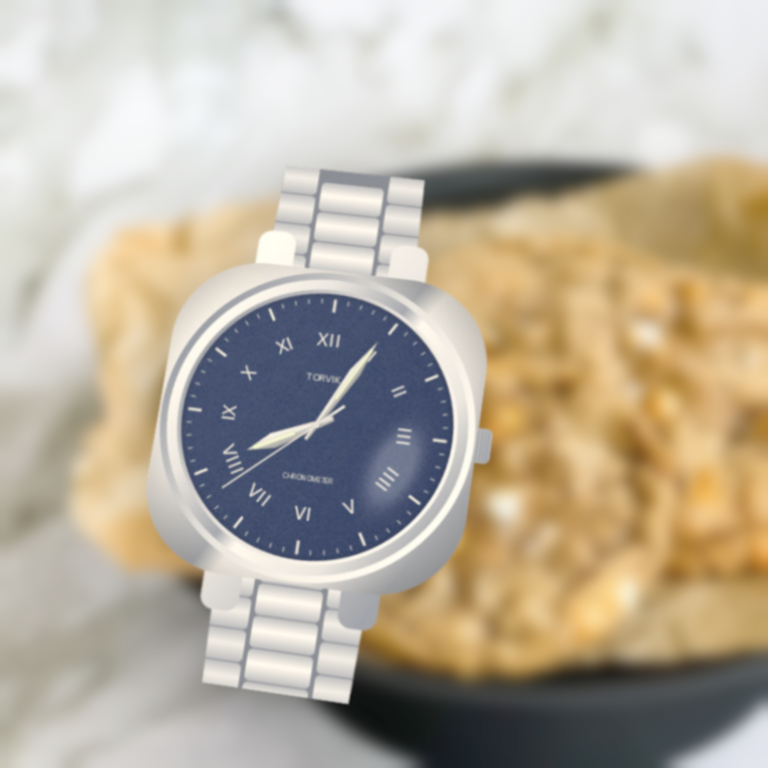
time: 8:04:38
